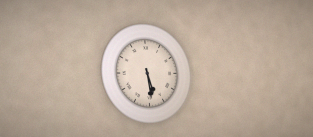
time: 5:29
